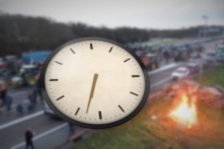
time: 6:33
